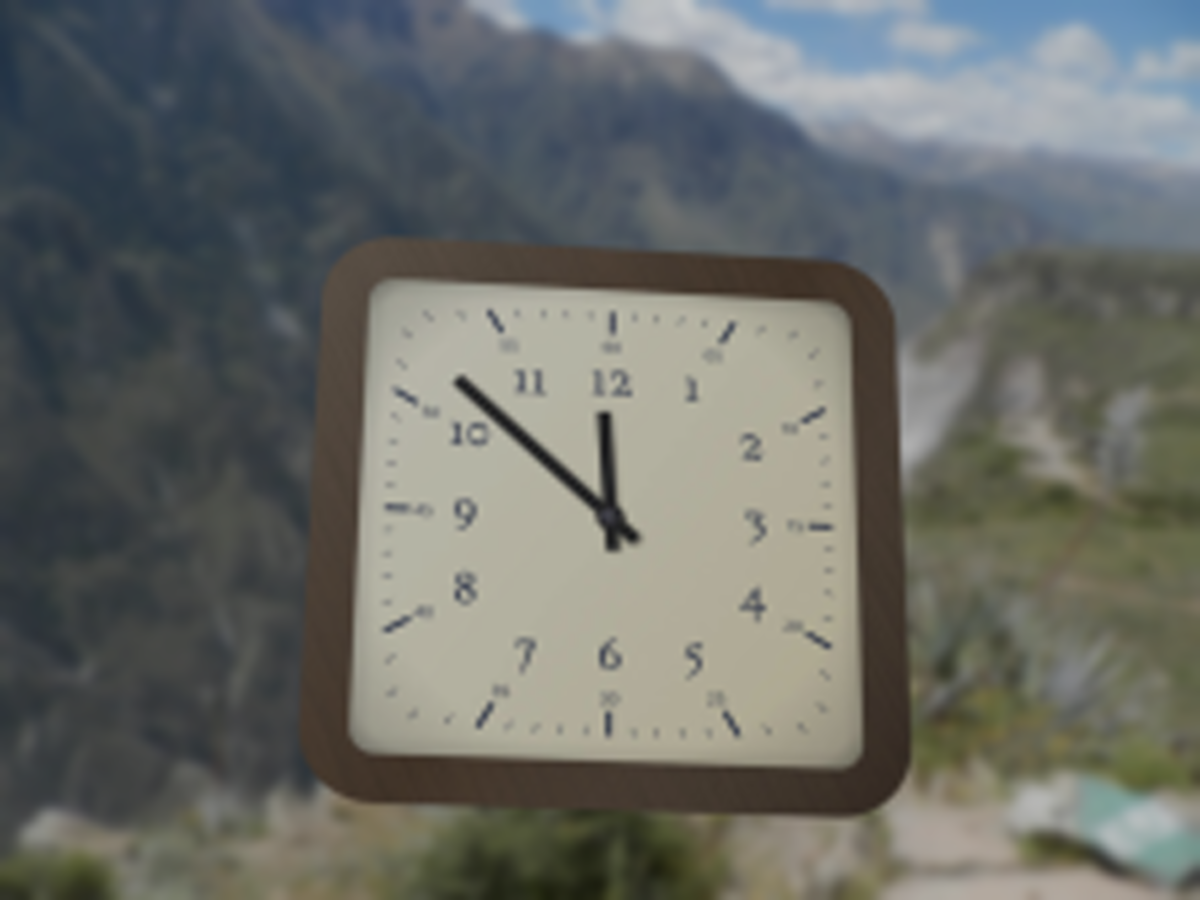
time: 11:52
